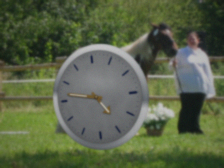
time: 4:47
